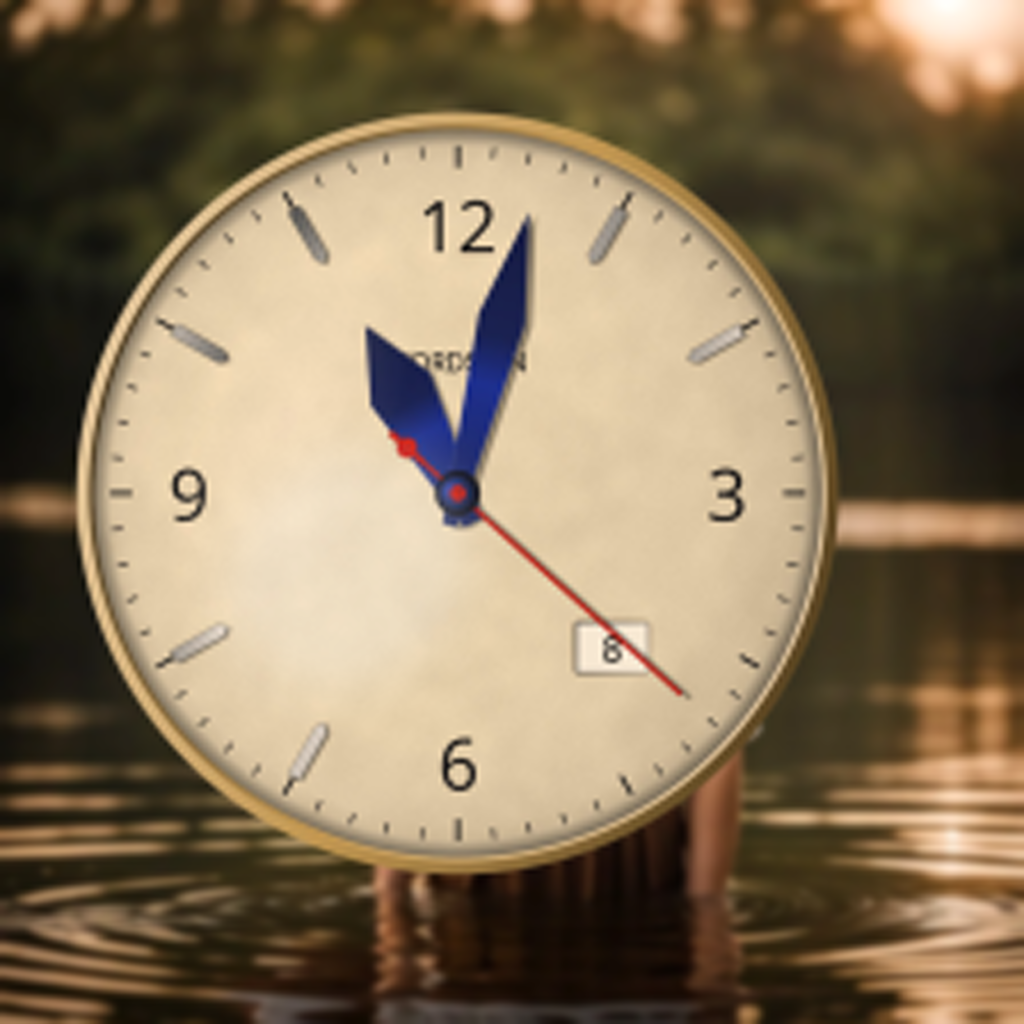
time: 11:02:22
